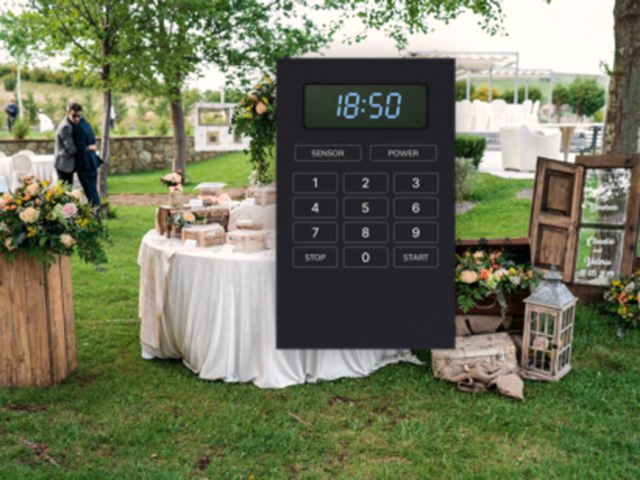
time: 18:50
